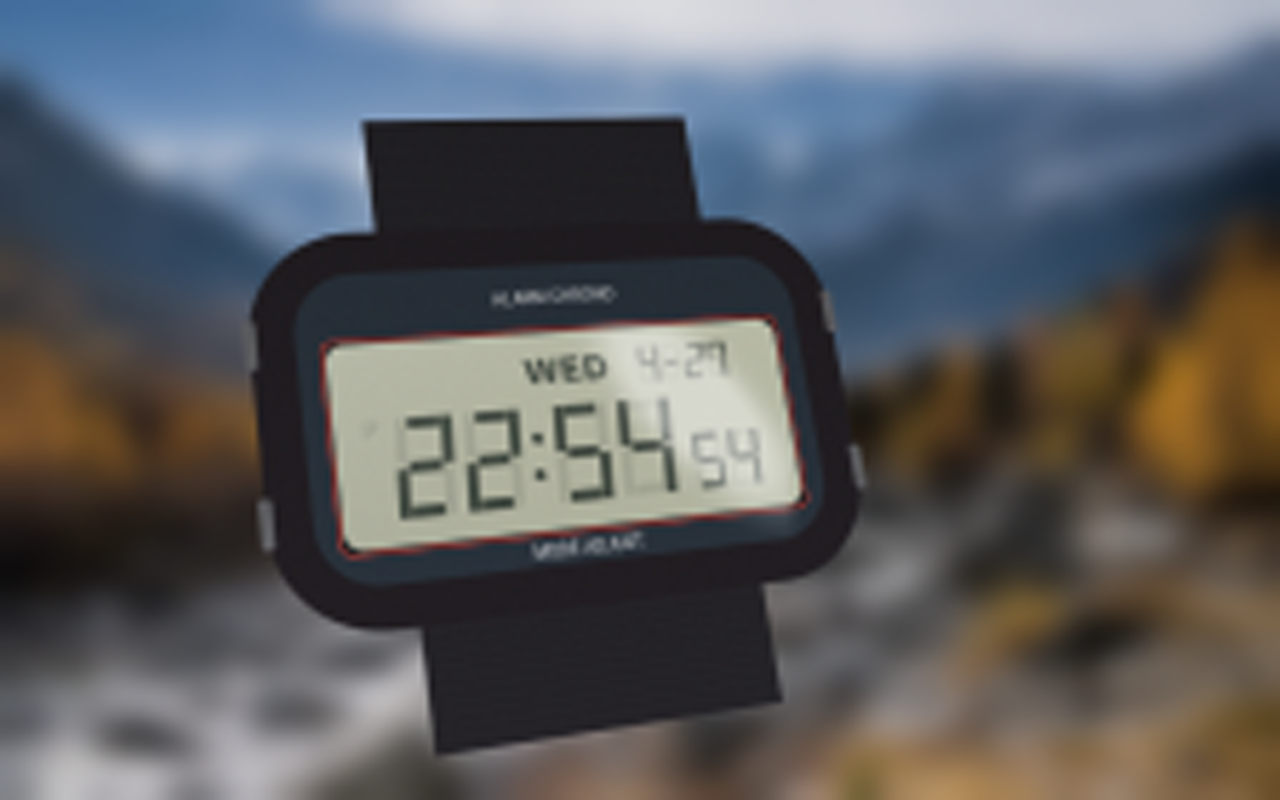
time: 22:54:54
